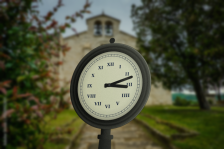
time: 3:12
